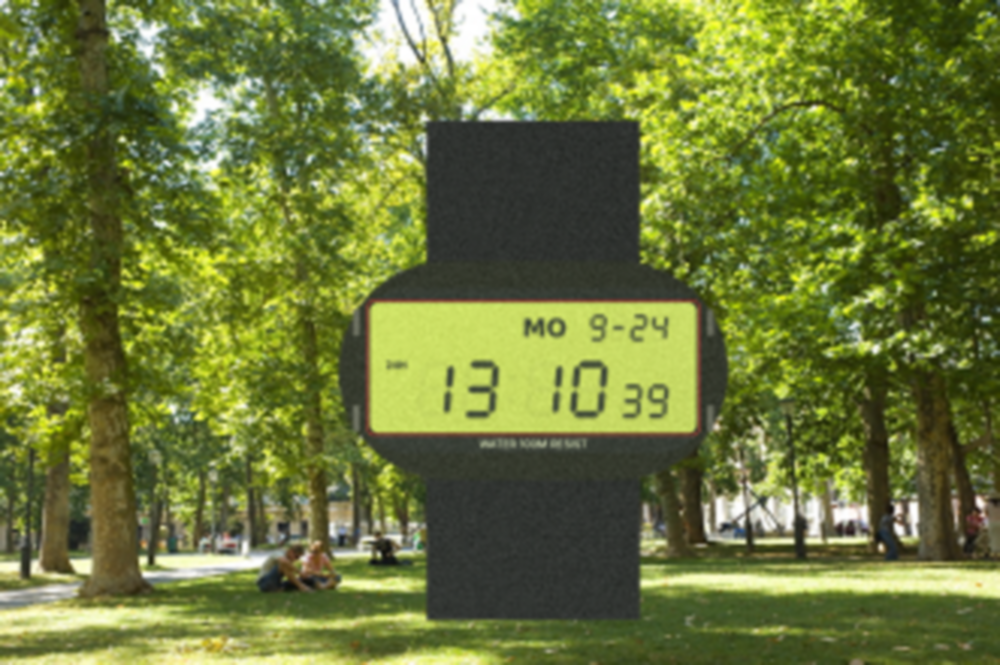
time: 13:10:39
